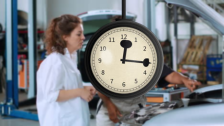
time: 12:16
